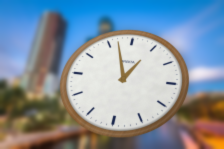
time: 12:57
